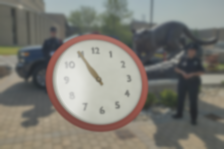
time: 10:55
